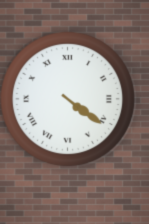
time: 4:21
